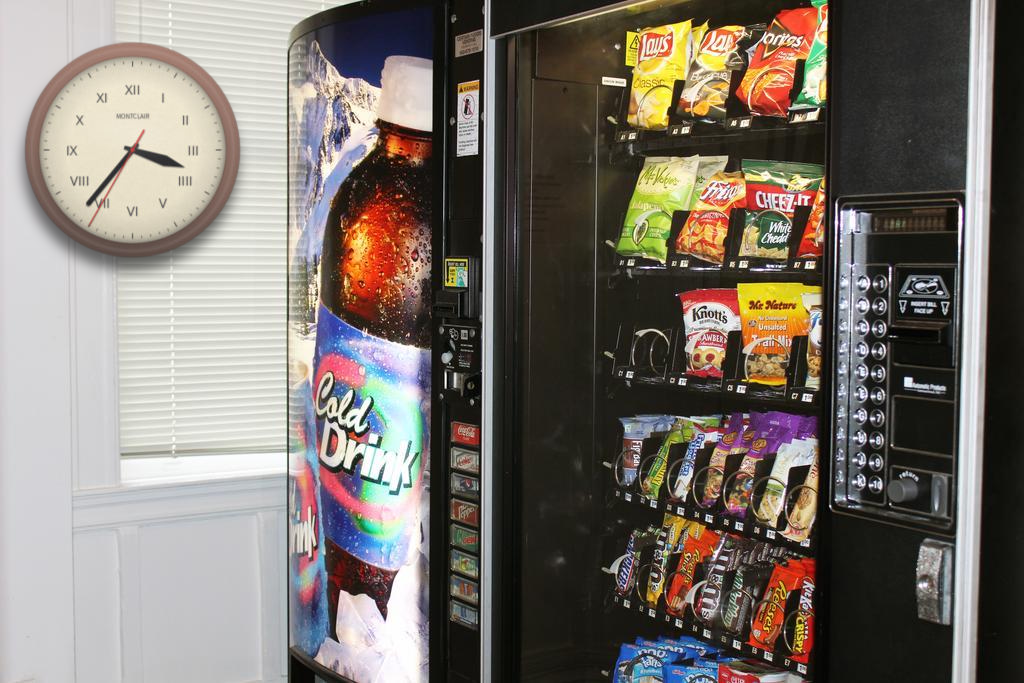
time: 3:36:35
